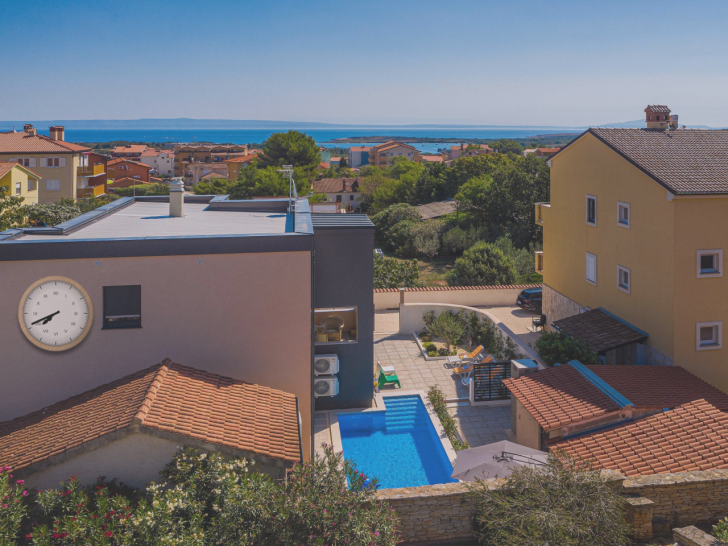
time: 7:41
